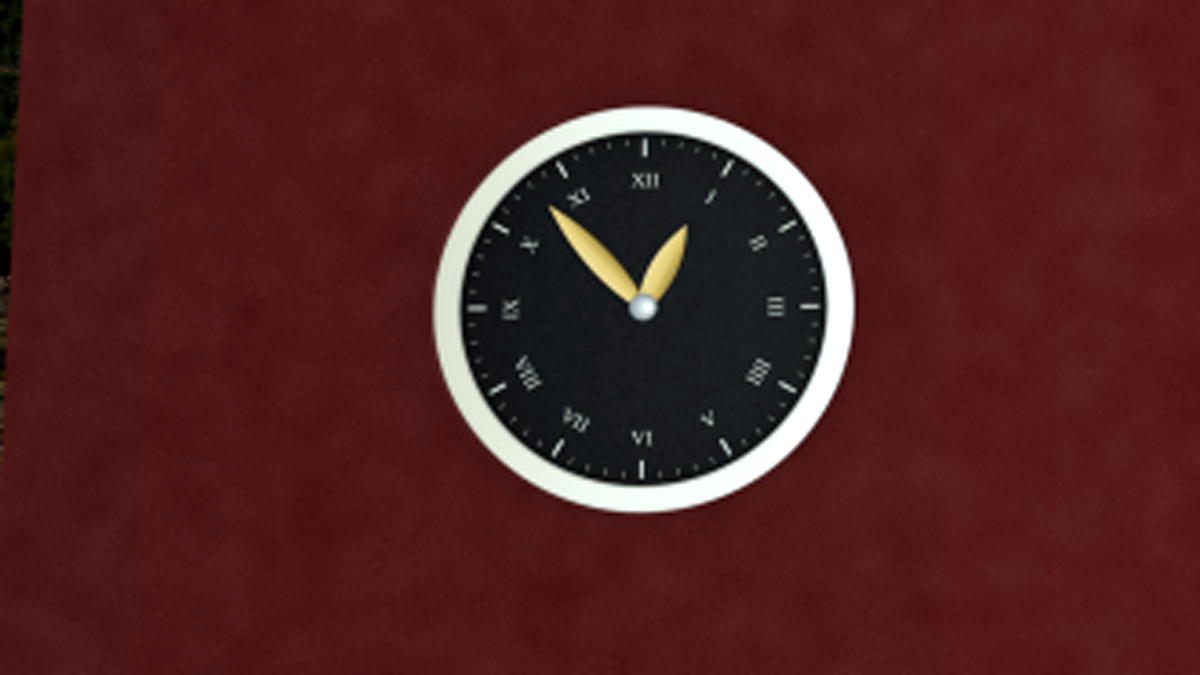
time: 12:53
